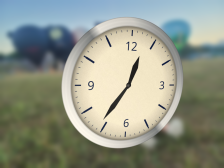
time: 12:36
